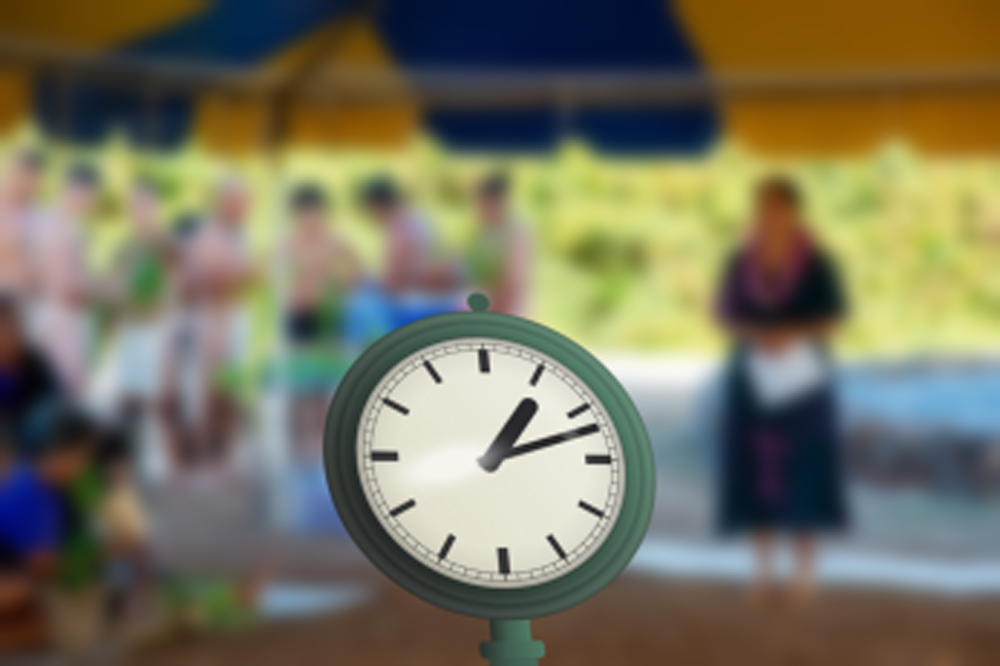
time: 1:12
